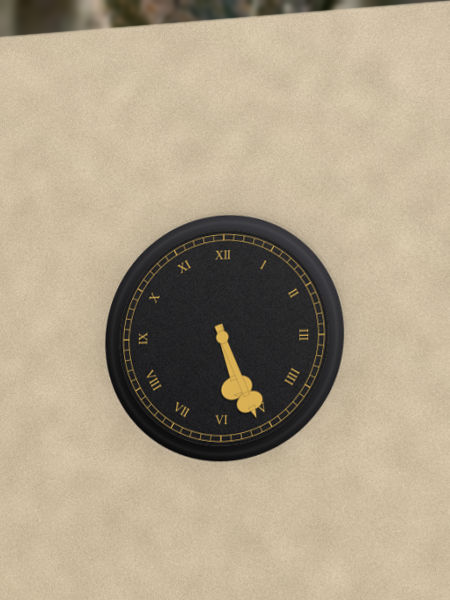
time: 5:26
